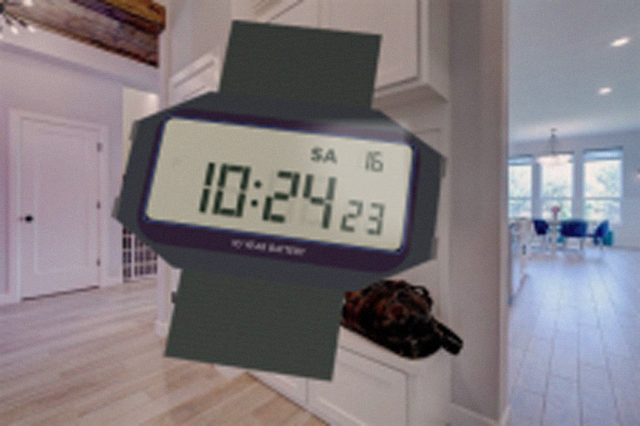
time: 10:24:23
